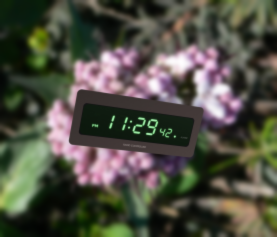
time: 11:29:42
